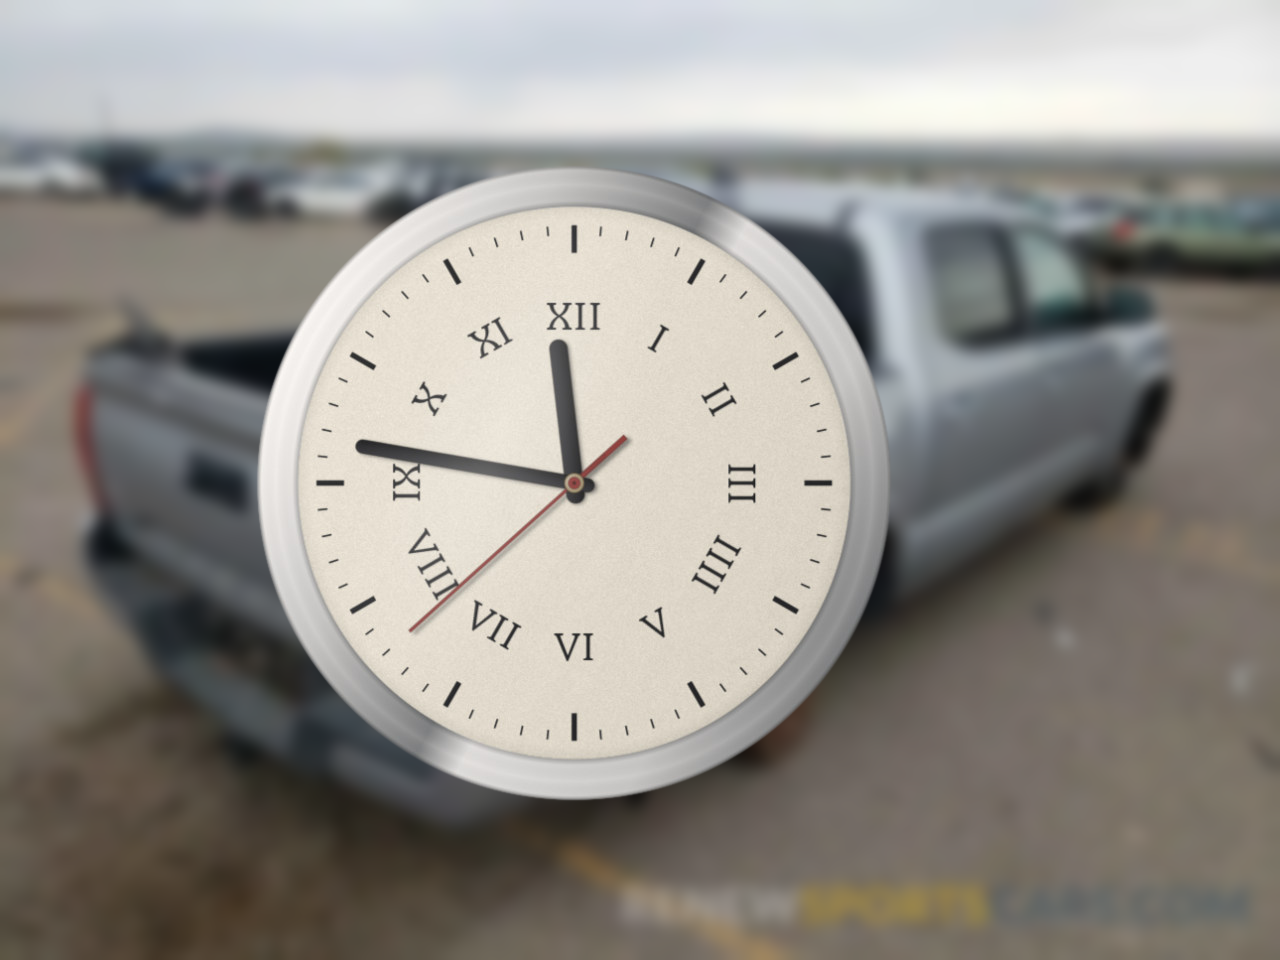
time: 11:46:38
